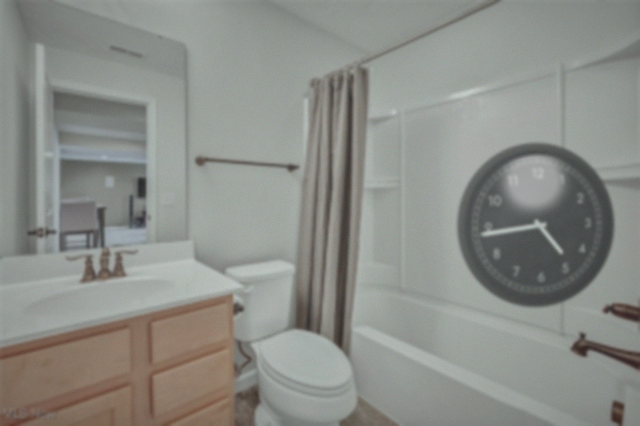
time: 4:44
